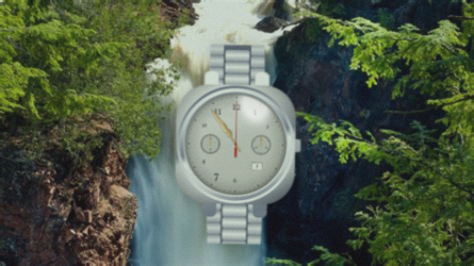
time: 10:54
